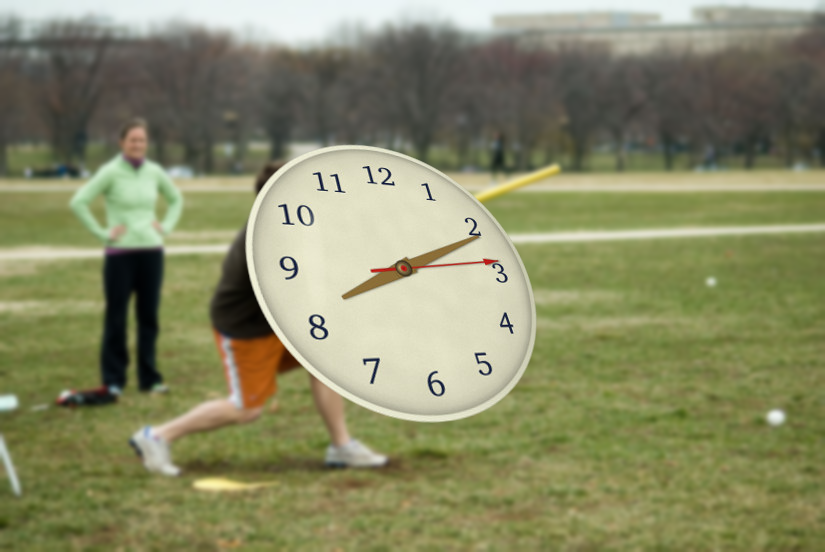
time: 8:11:14
